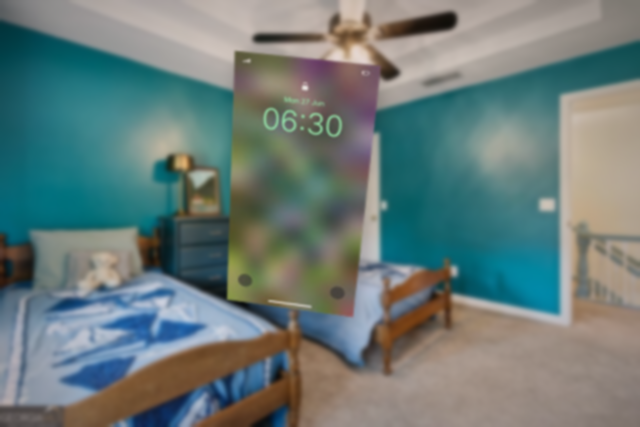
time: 6:30
